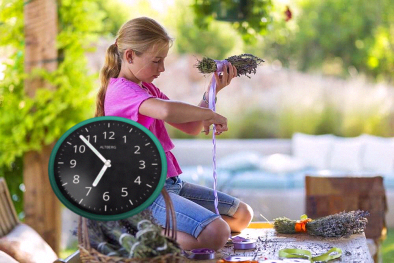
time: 6:53
